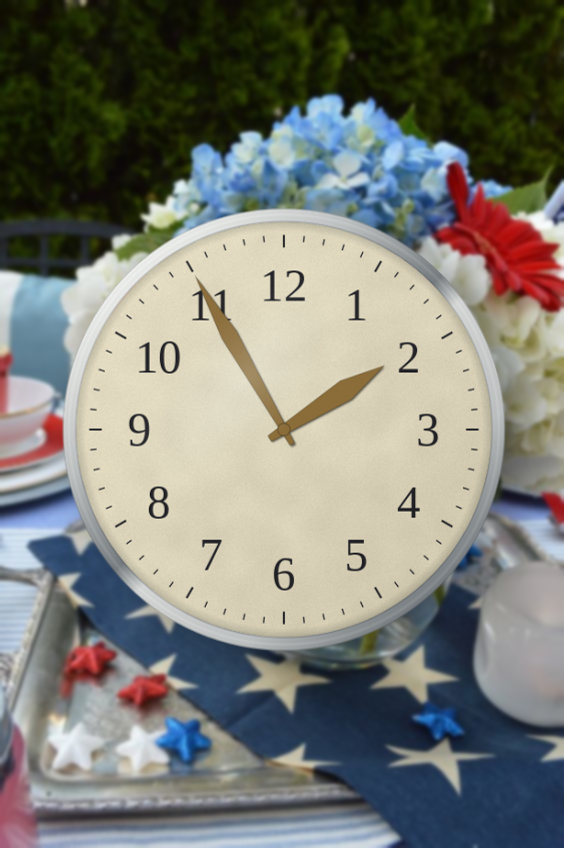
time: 1:55
